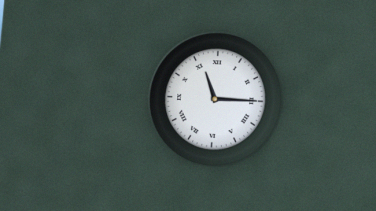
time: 11:15
